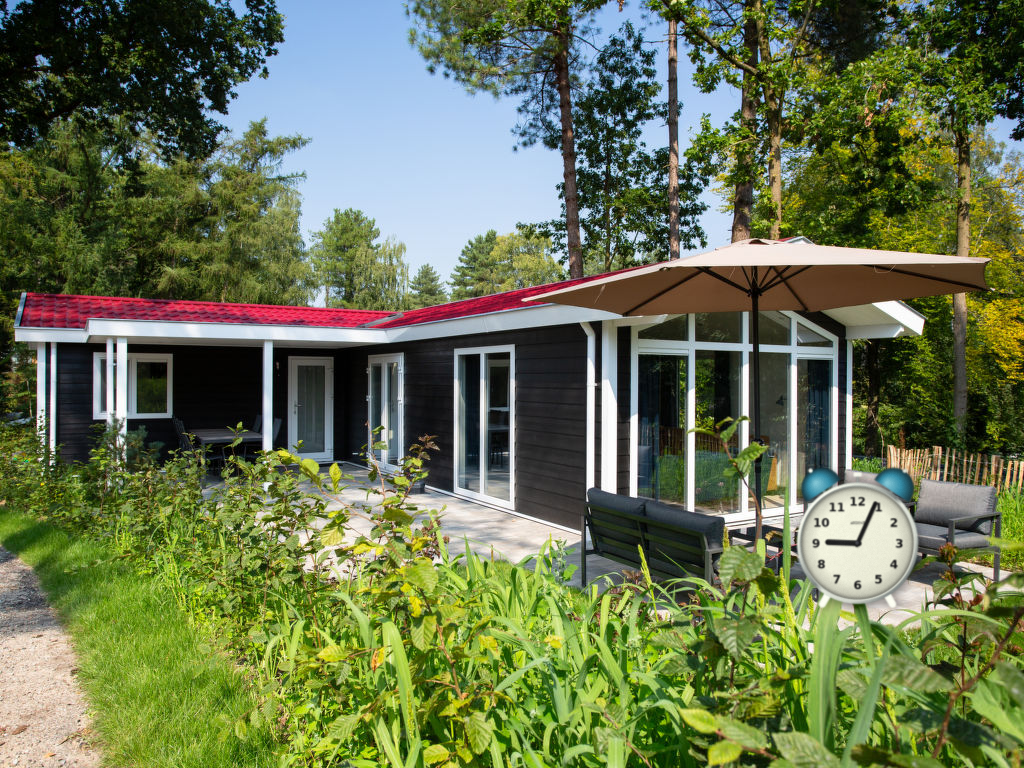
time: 9:04
